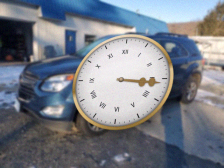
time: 3:16
